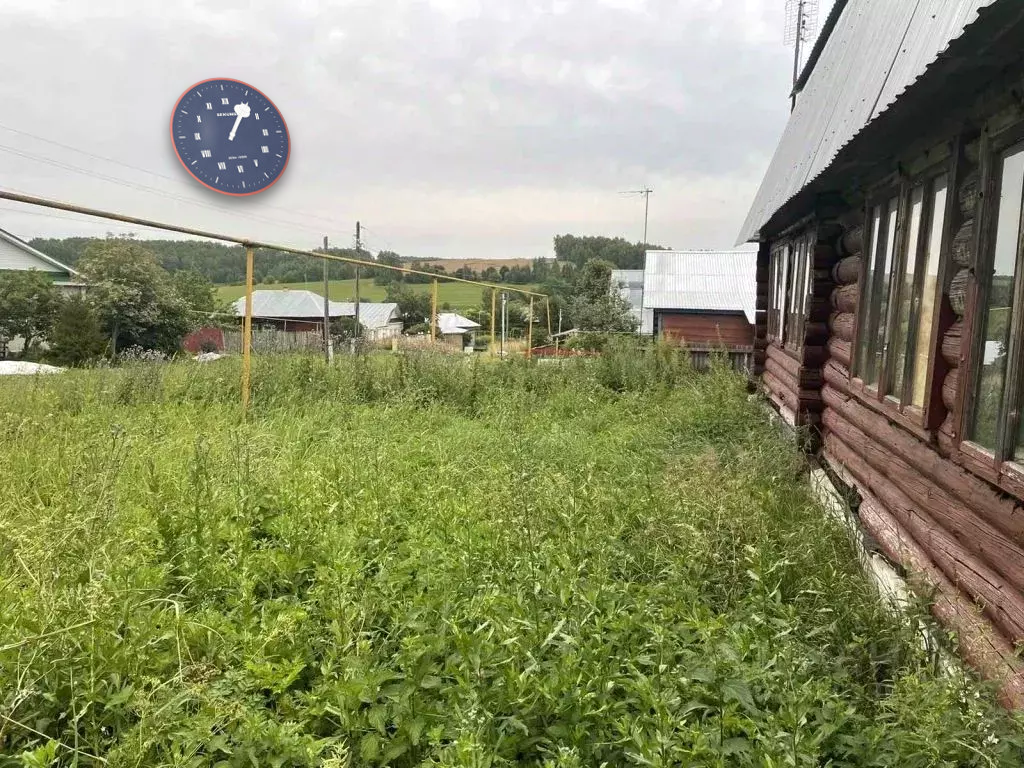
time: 1:06
